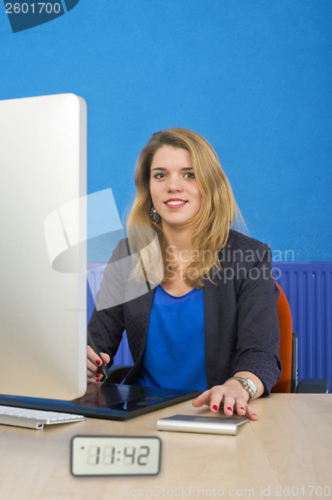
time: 11:42
